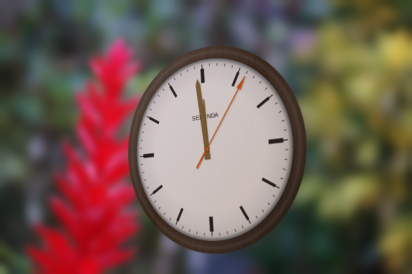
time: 11:59:06
